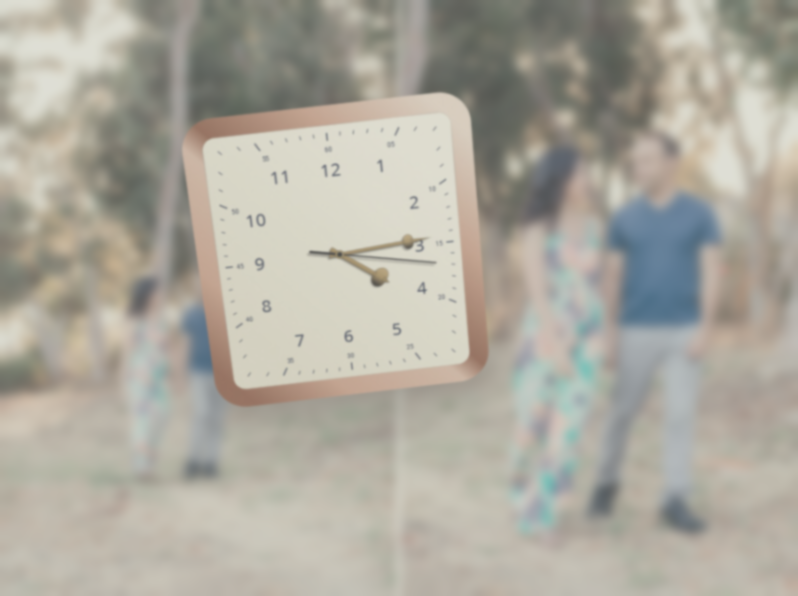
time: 4:14:17
